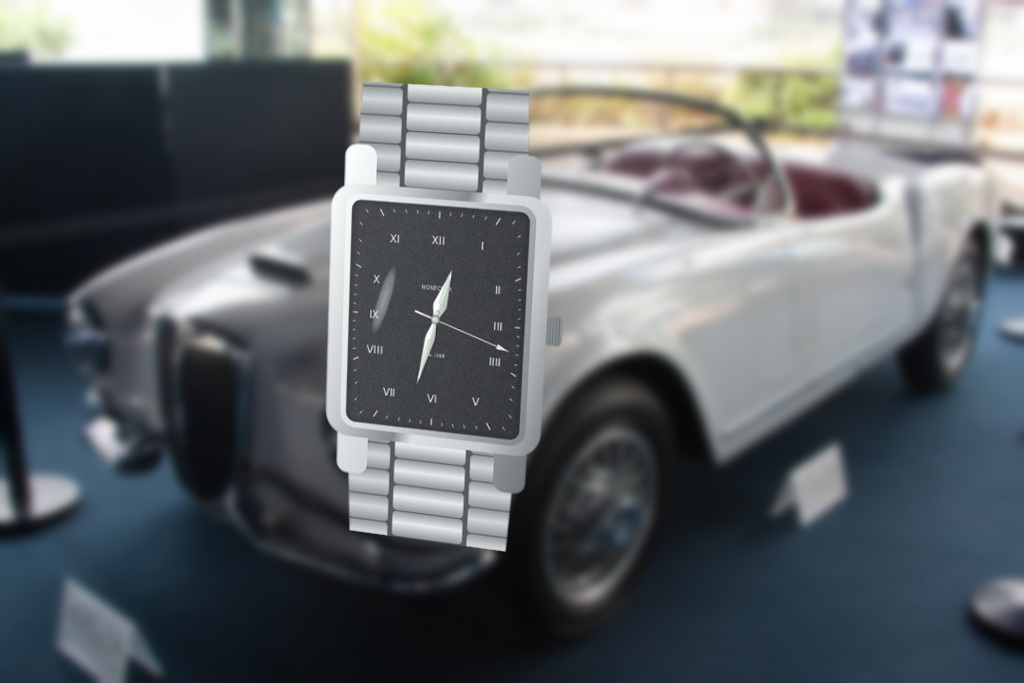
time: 12:32:18
